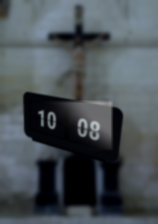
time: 10:08
